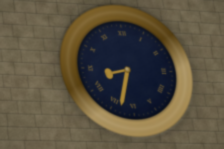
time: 8:33
